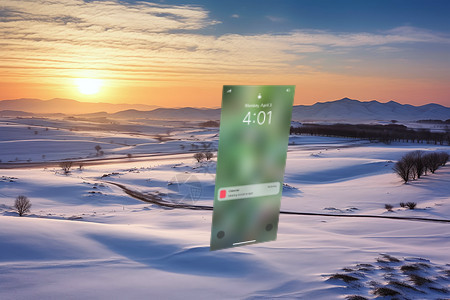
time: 4:01
